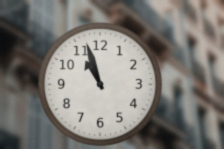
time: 10:57
